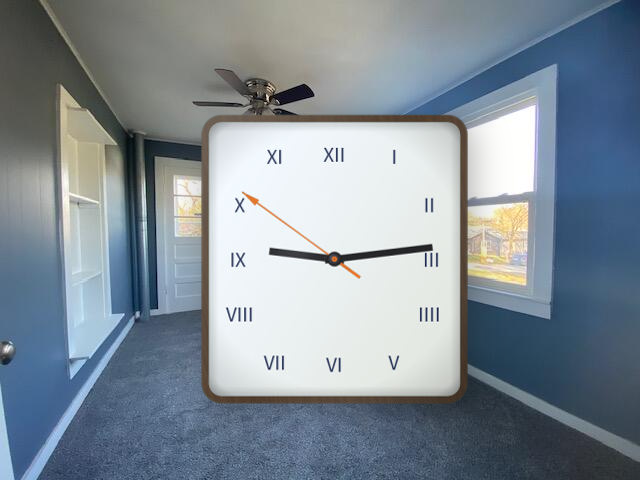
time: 9:13:51
